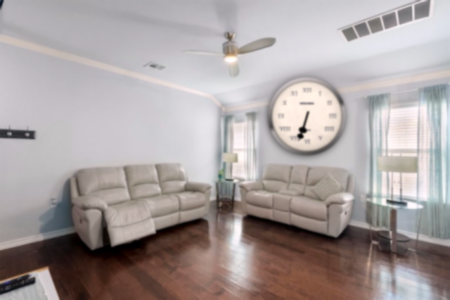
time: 6:33
